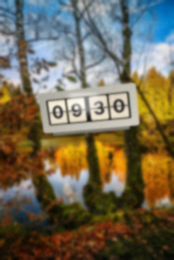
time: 9:30
